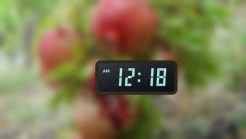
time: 12:18
